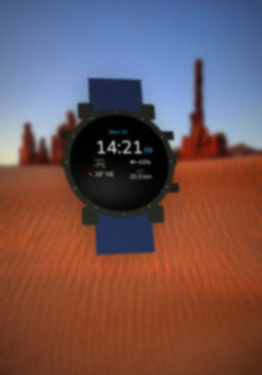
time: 14:21
